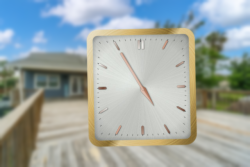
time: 4:55
